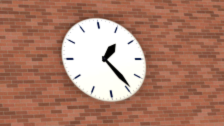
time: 1:24
